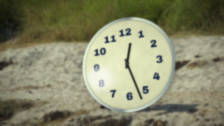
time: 12:27
